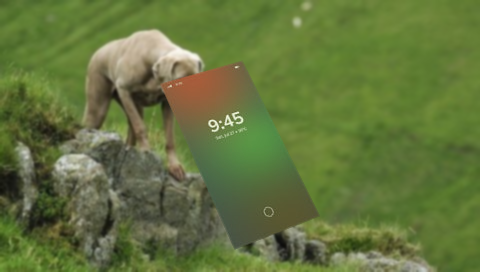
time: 9:45
